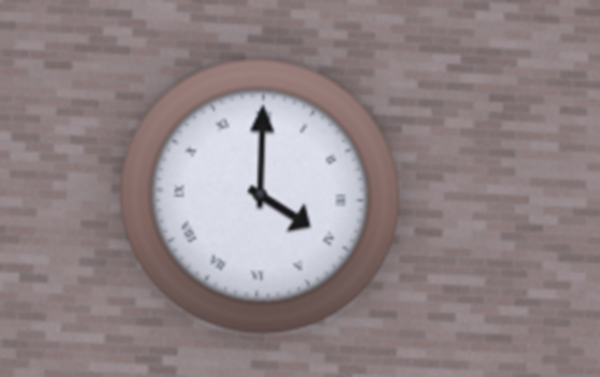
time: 4:00
